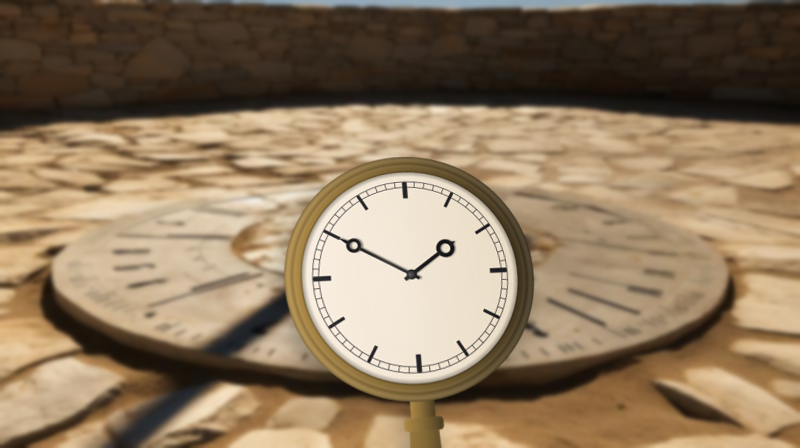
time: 1:50
